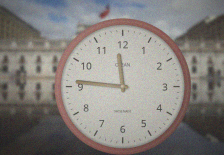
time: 11:46
